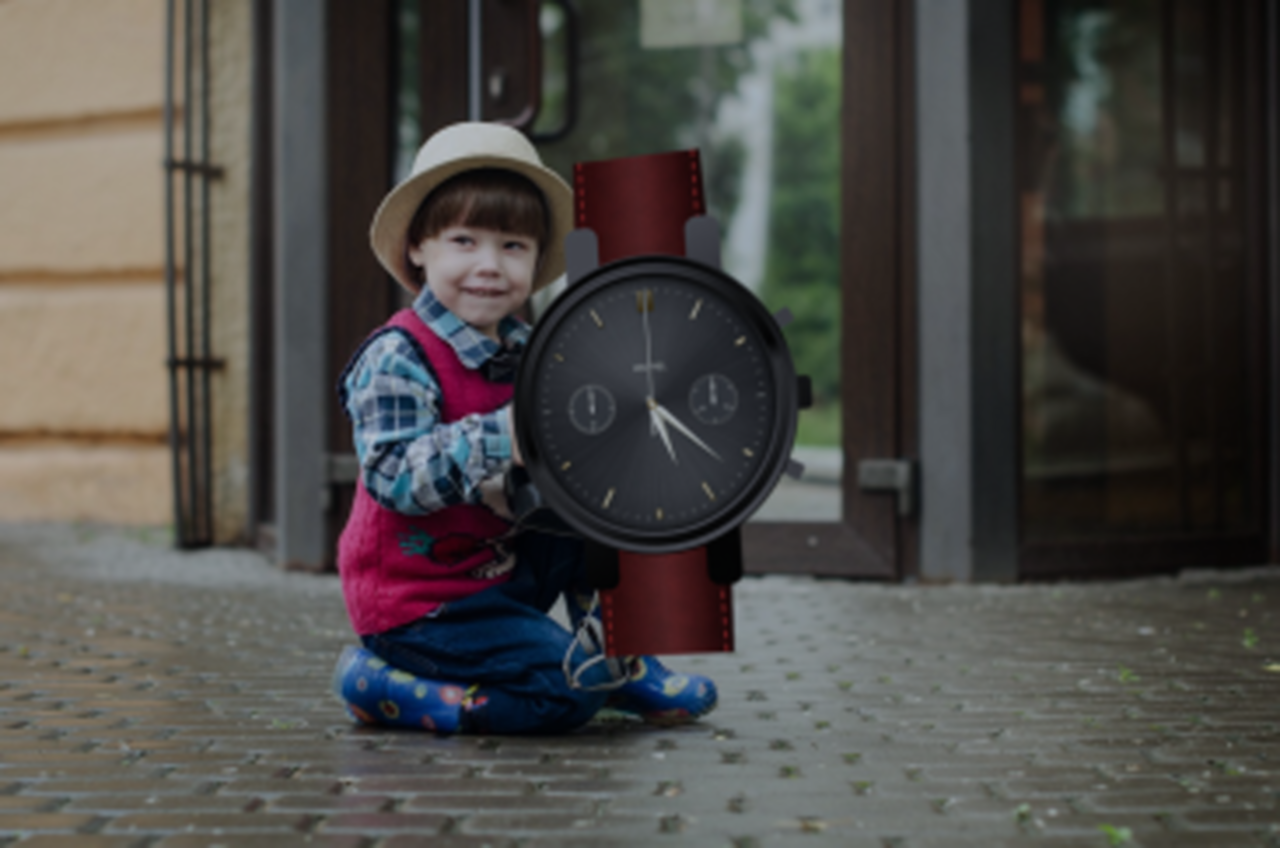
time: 5:22
